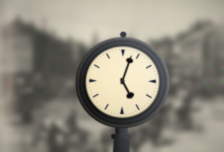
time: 5:03
